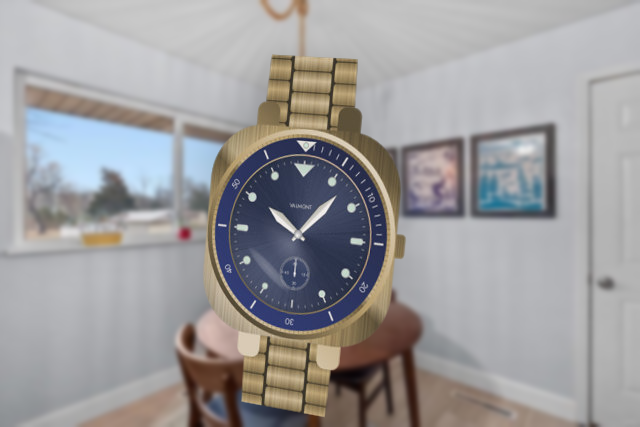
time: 10:07
